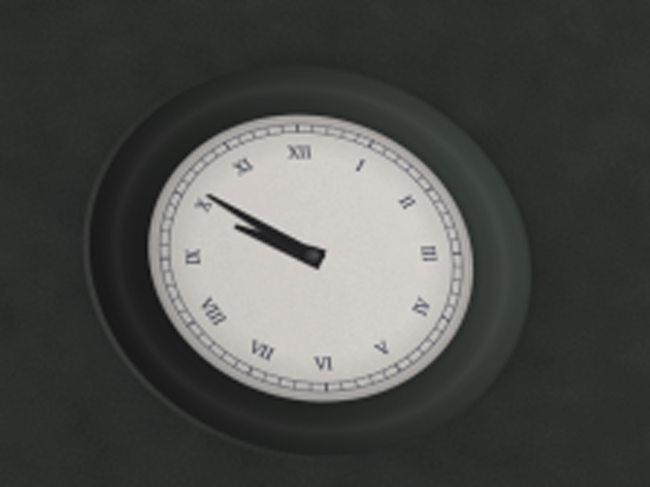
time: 9:51
